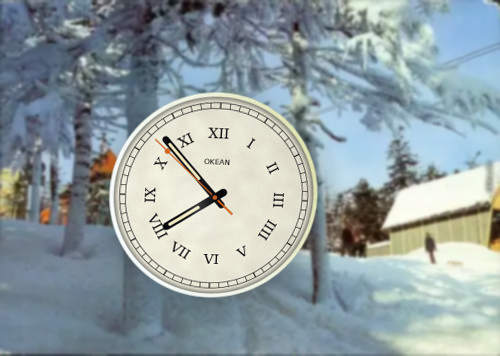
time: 7:52:52
